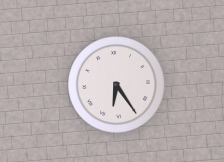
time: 6:25
